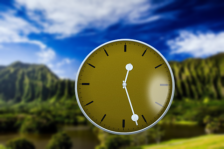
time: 12:27
